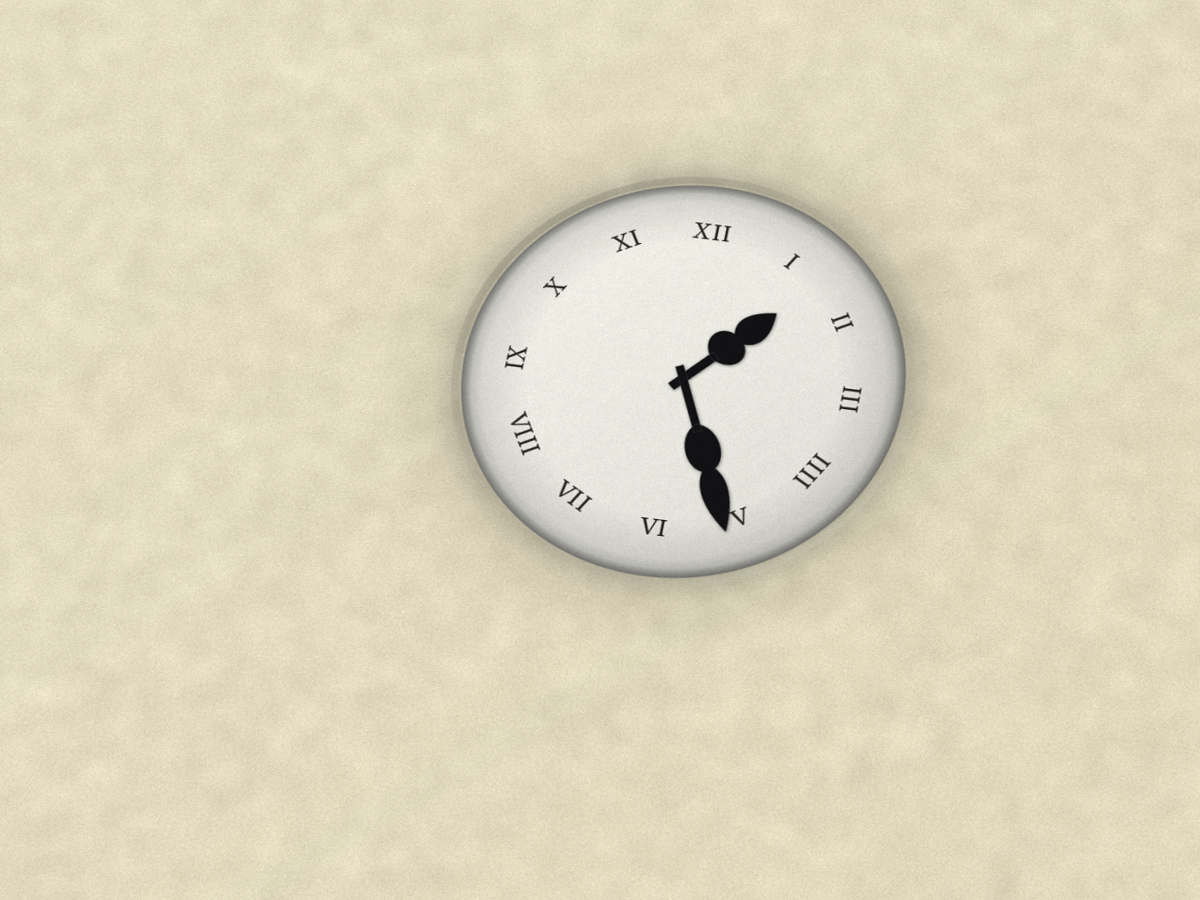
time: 1:26
